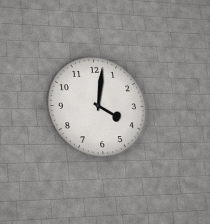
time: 4:02
